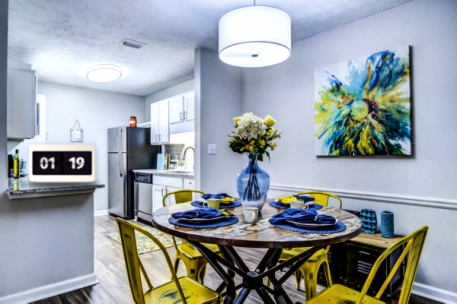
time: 1:19
